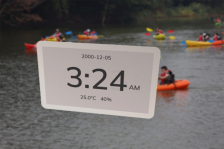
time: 3:24
